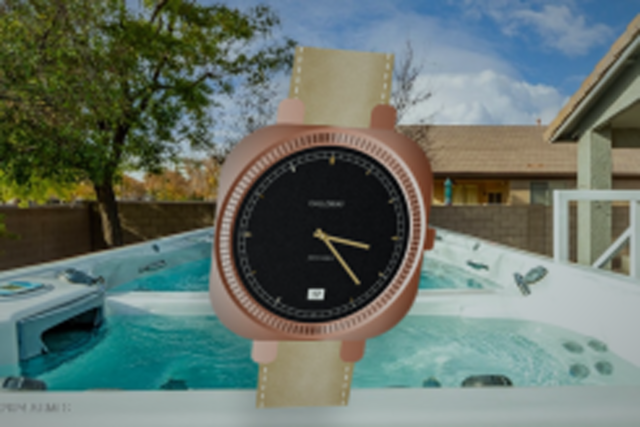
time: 3:23
